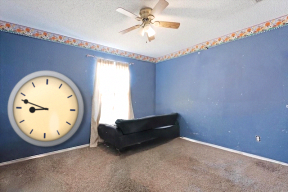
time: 8:48
